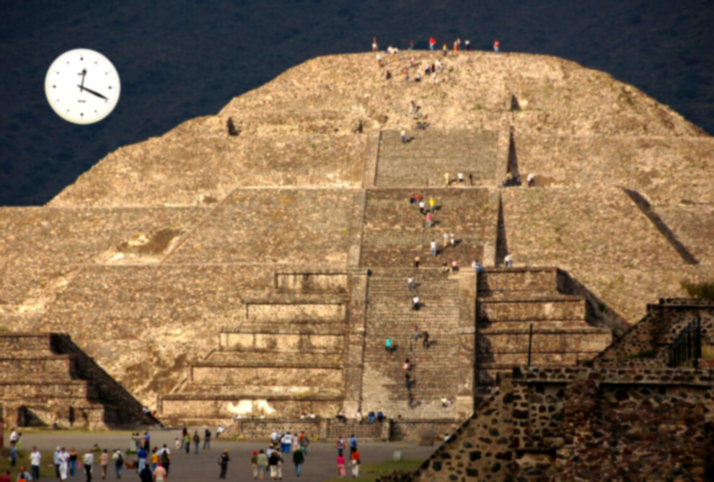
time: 12:19
